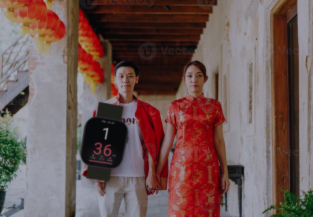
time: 1:36
